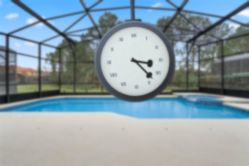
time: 3:23
